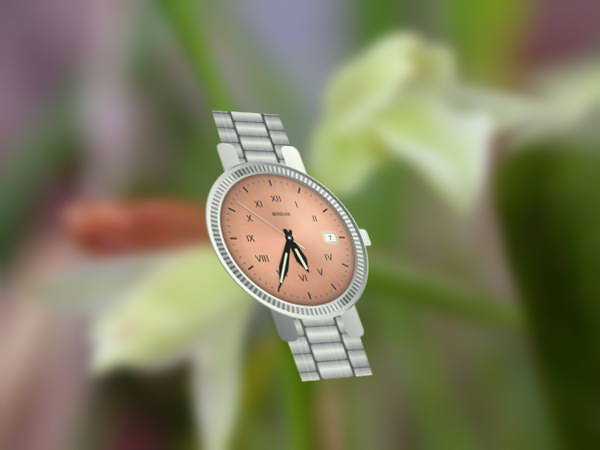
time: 5:34:52
